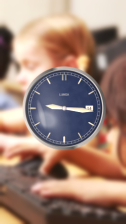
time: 9:16
